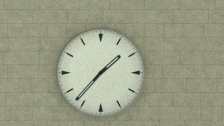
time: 1:37
